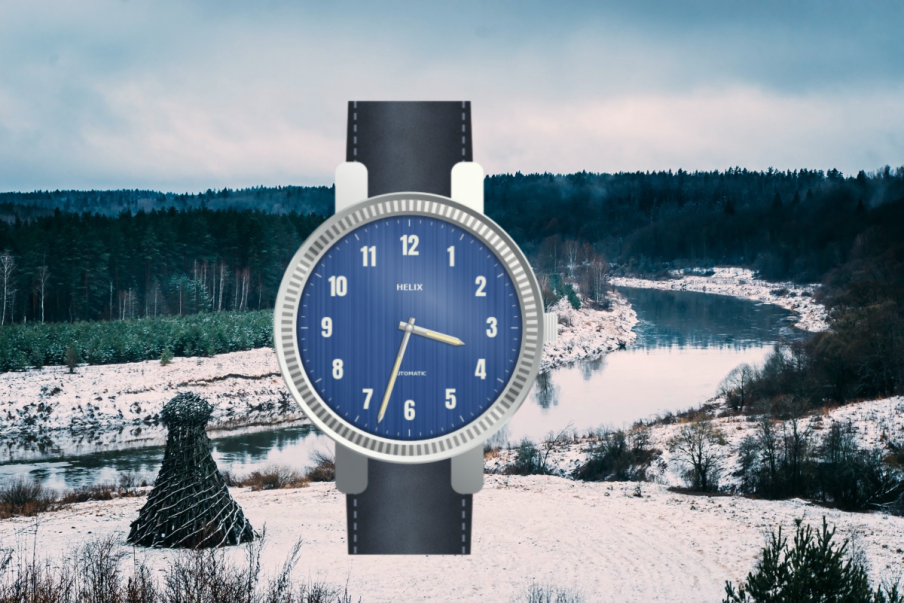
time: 3:33
